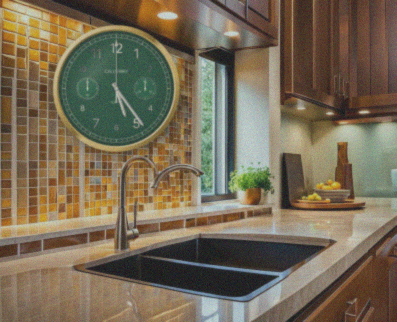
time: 5:24
